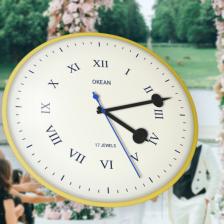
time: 4:12:26
